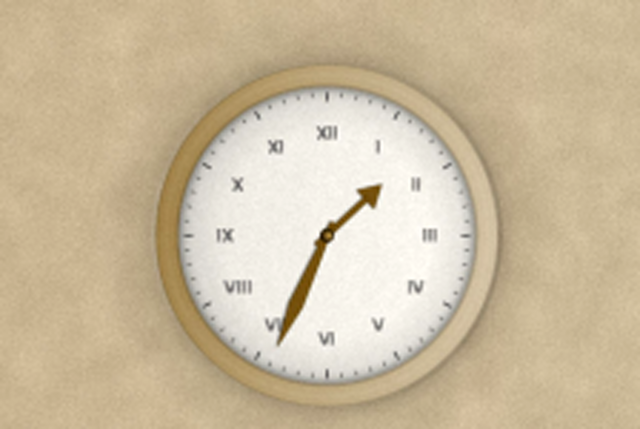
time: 1:34
